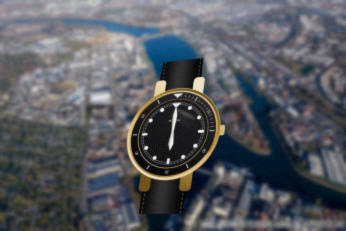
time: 6:00
